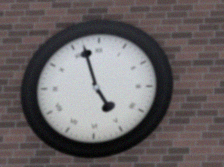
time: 4:57
